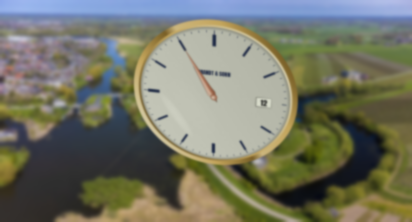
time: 10:55
